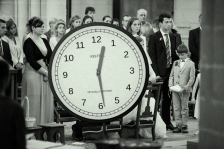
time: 12:29
